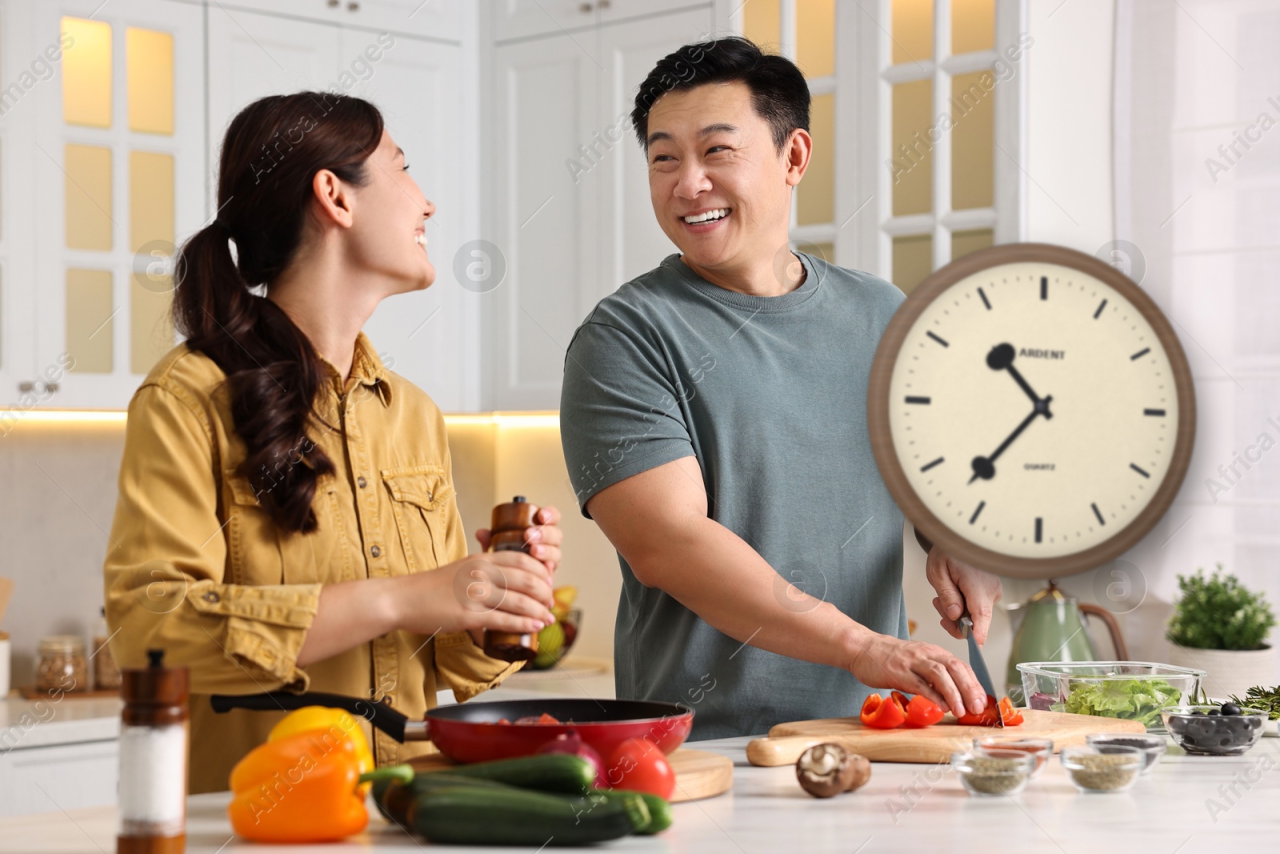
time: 10:37
